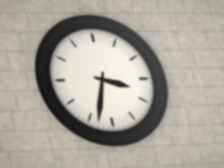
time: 3:33
